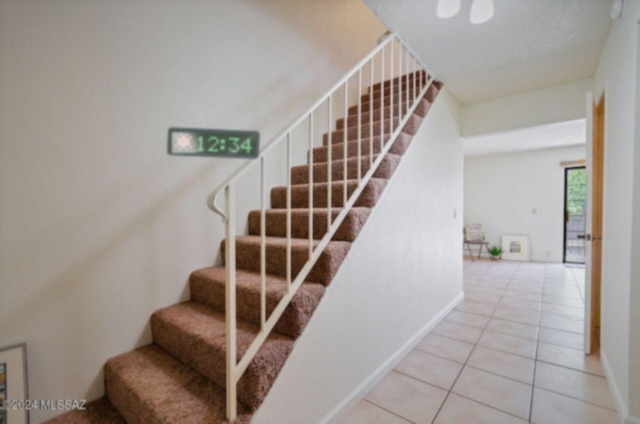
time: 12:34
